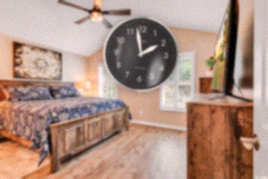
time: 1:58
